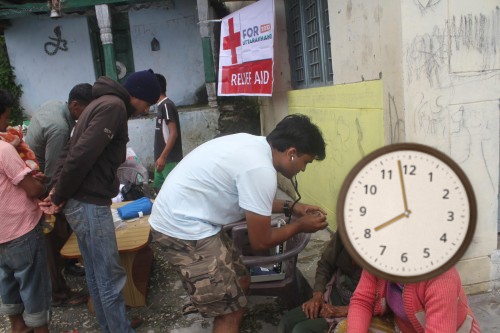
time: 7:58
